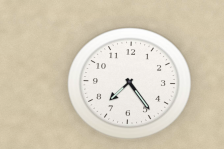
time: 7:24
